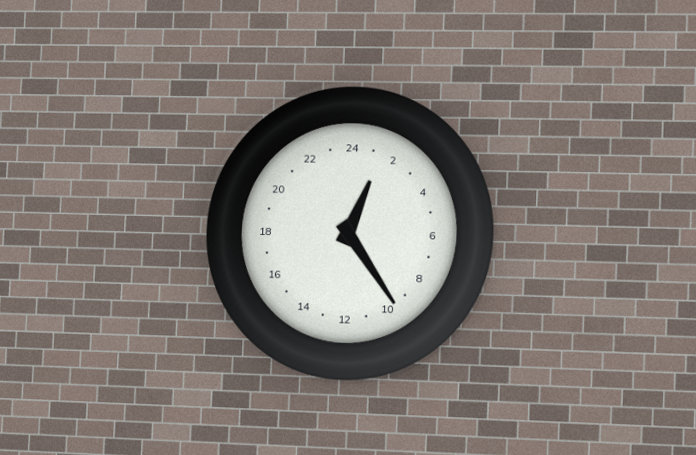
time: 1:24
